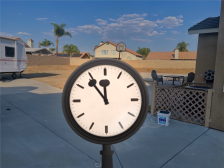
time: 11:54
